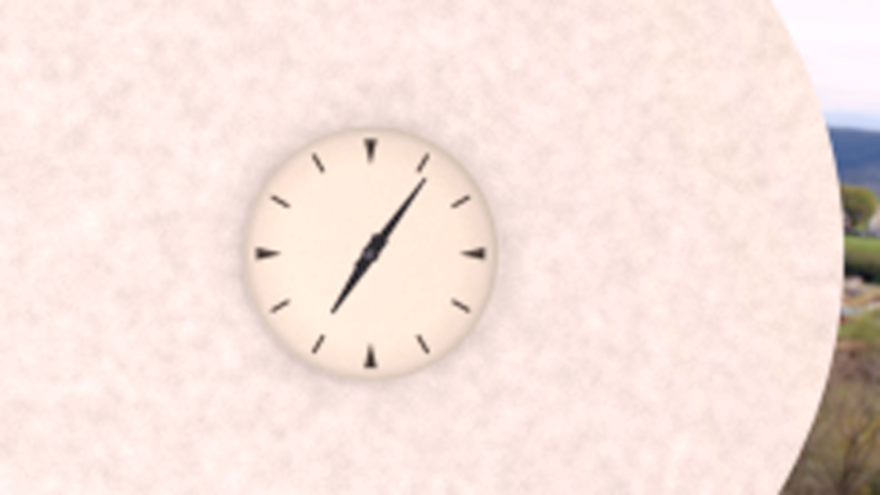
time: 7:06
